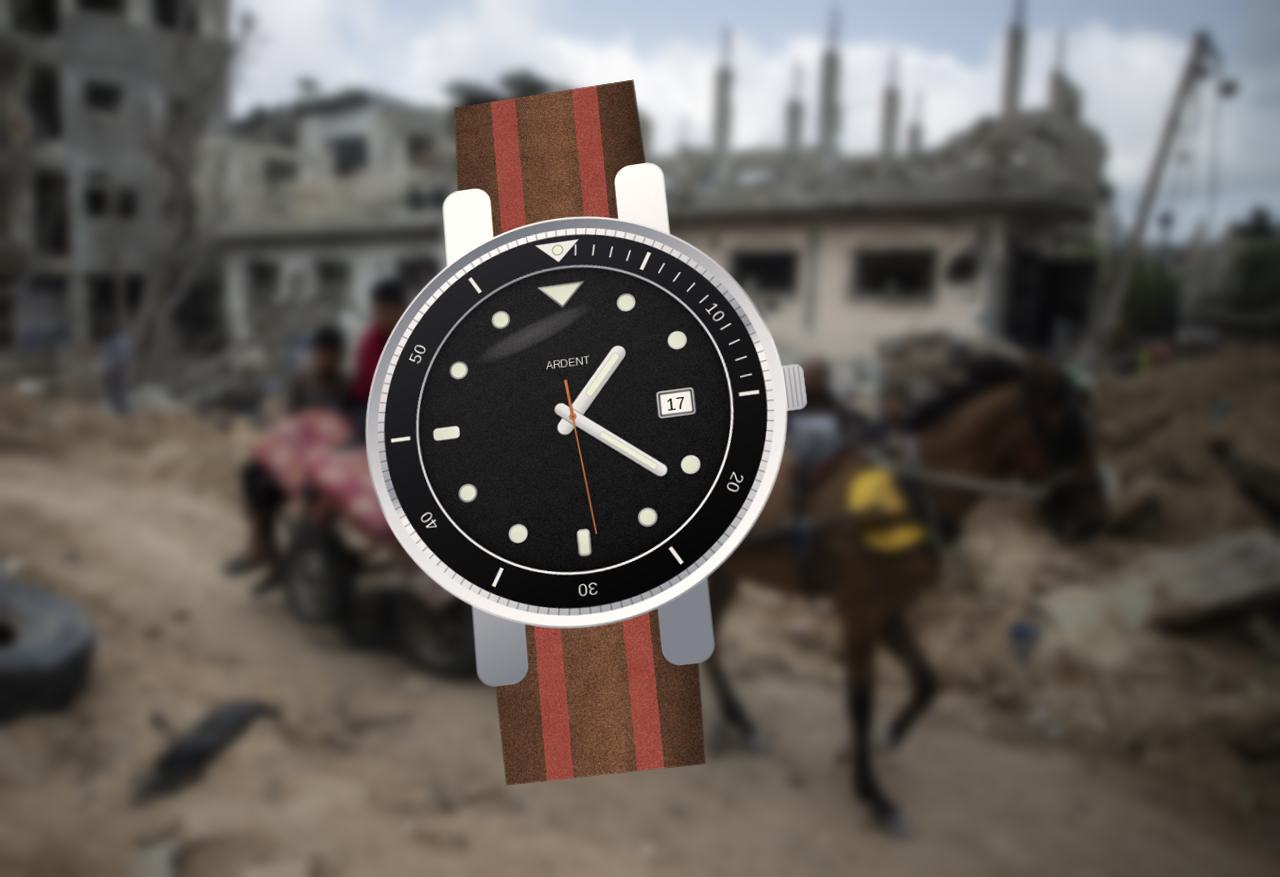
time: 1:21:29
